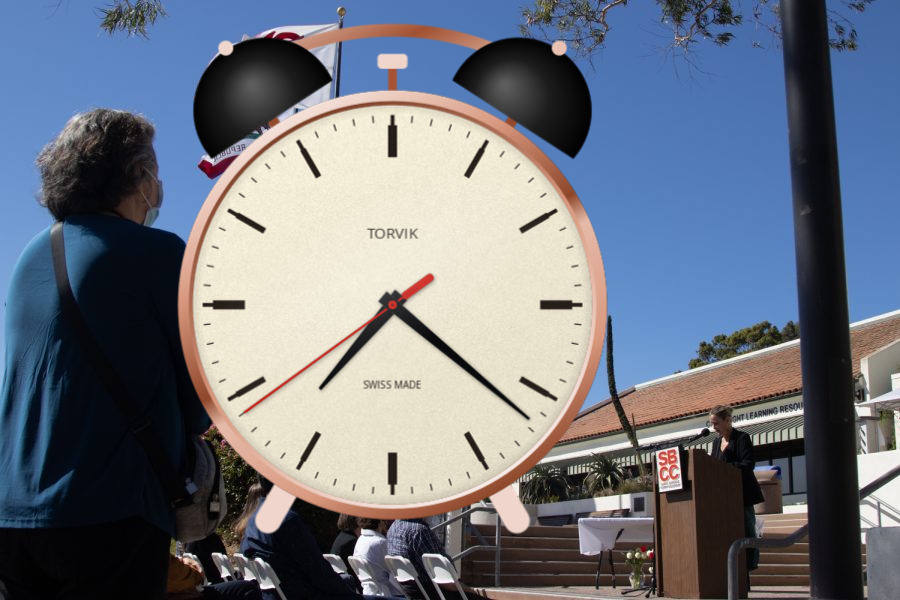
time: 7:21:39
